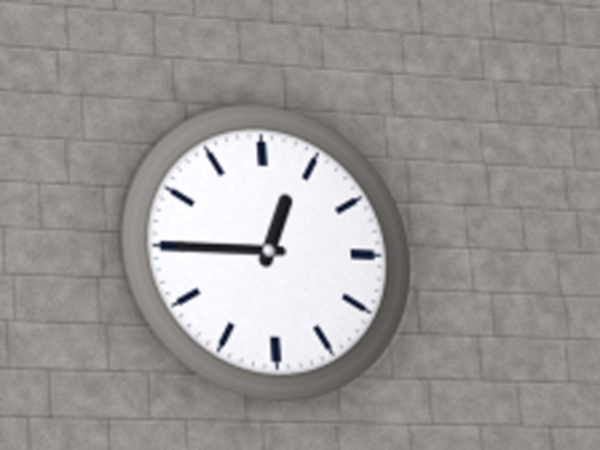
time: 12:45
